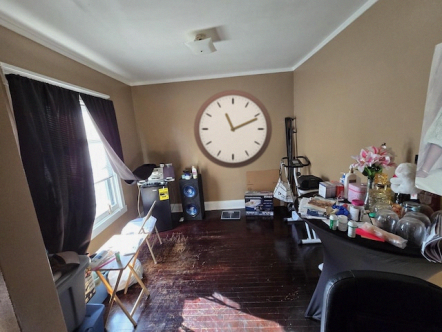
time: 11:11
